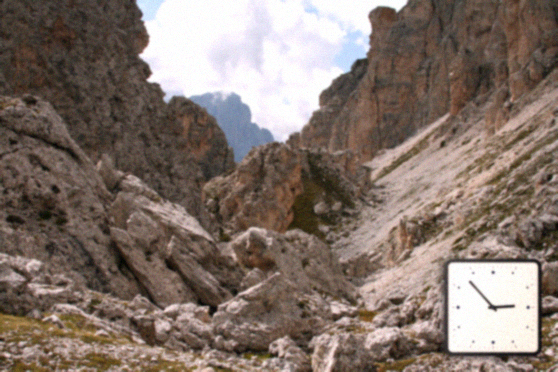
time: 2:53
